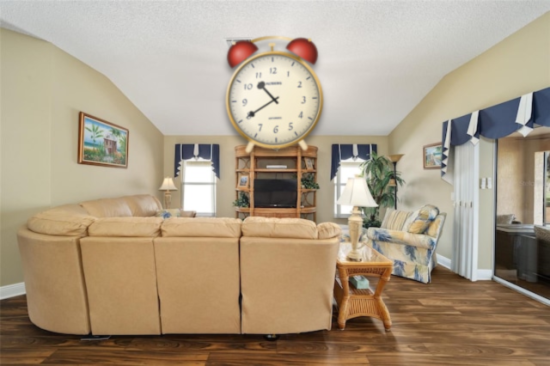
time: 10:40
